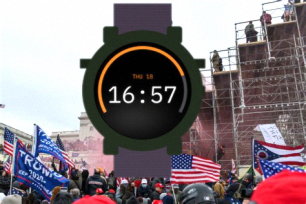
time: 16:57
